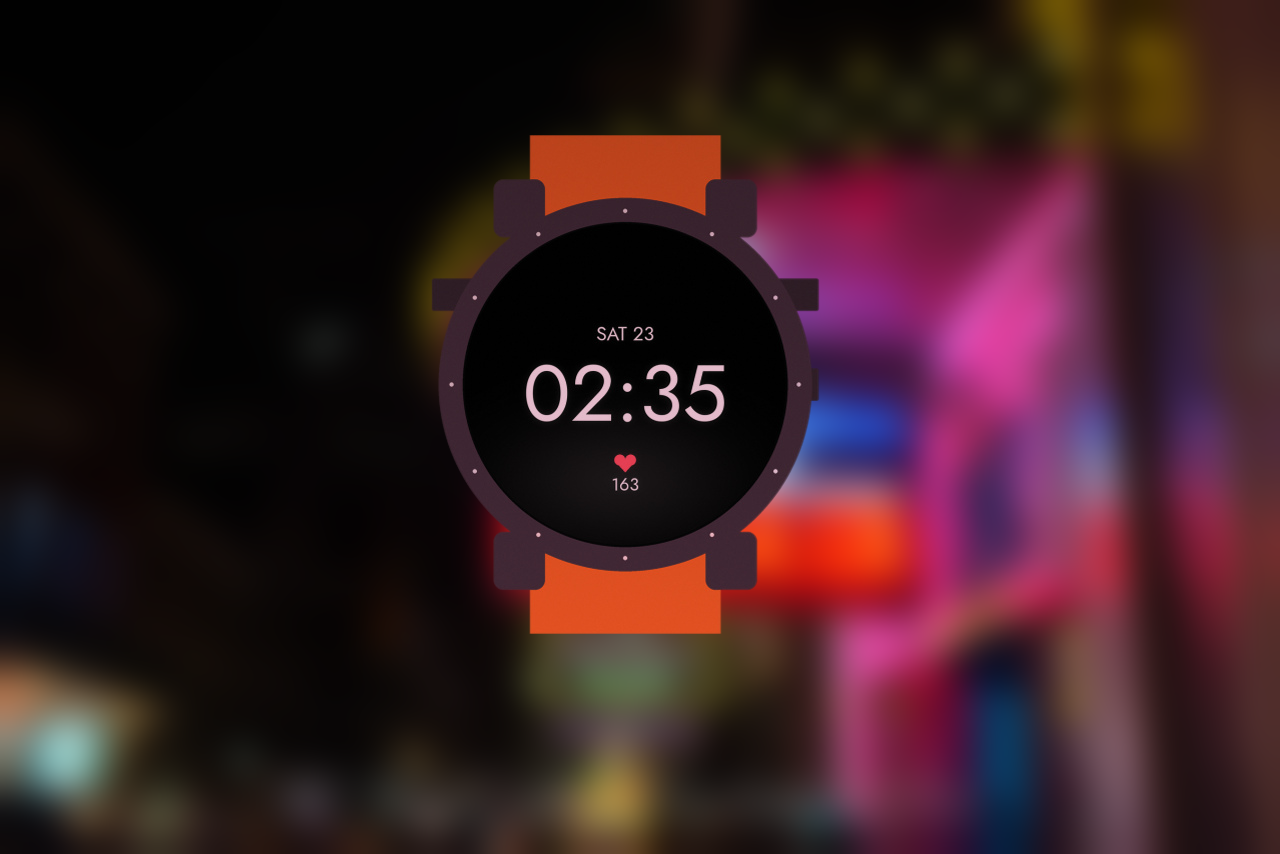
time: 2:35
